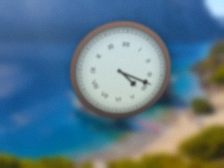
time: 4:18
